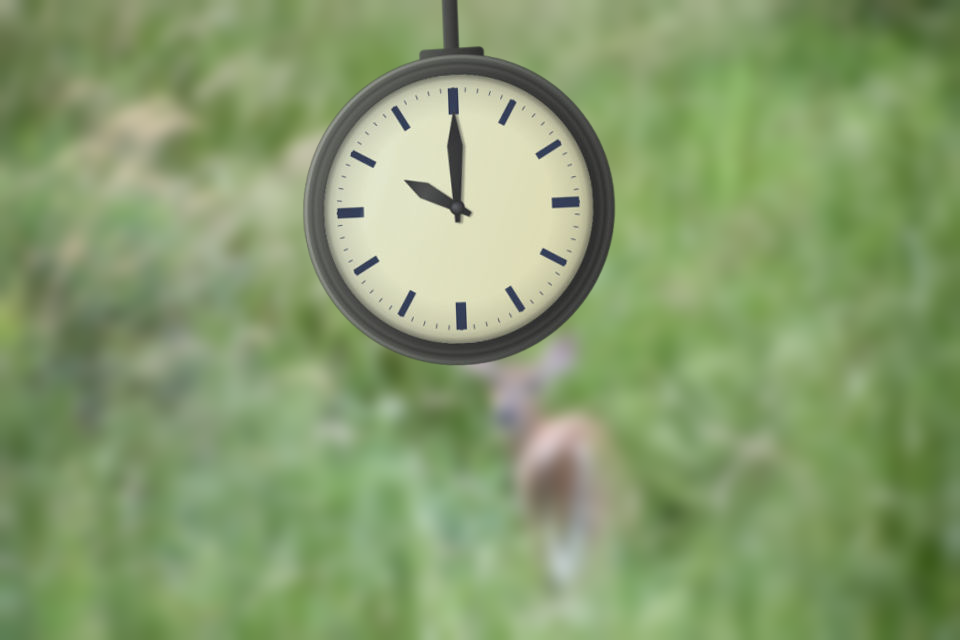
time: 10:00
